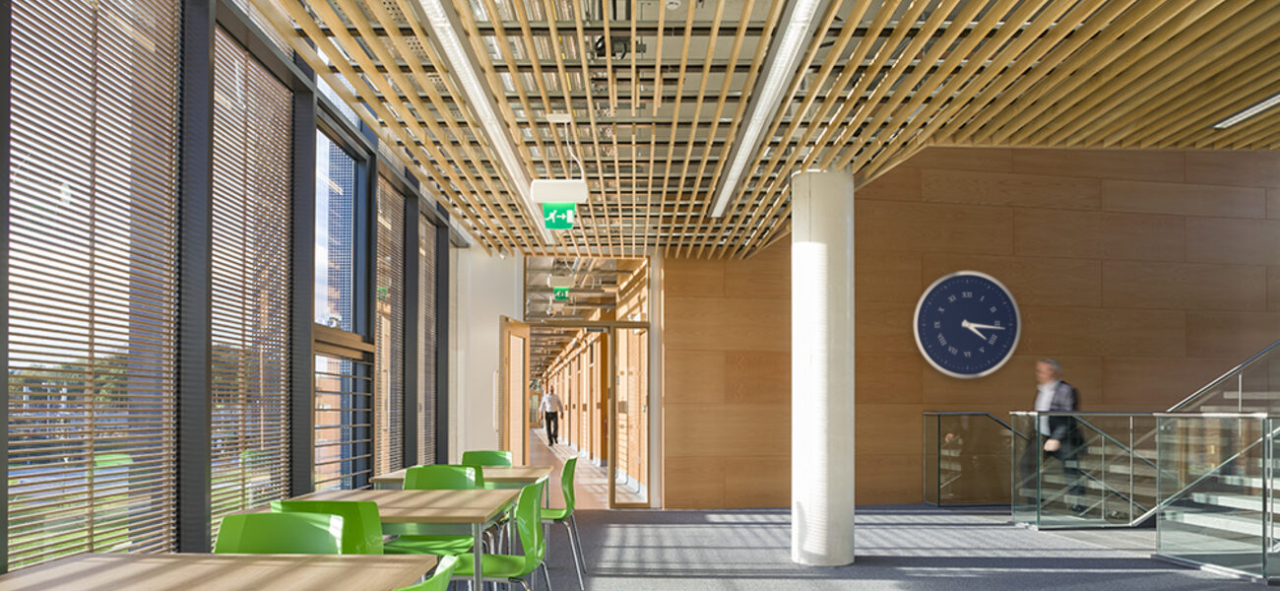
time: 4:16
